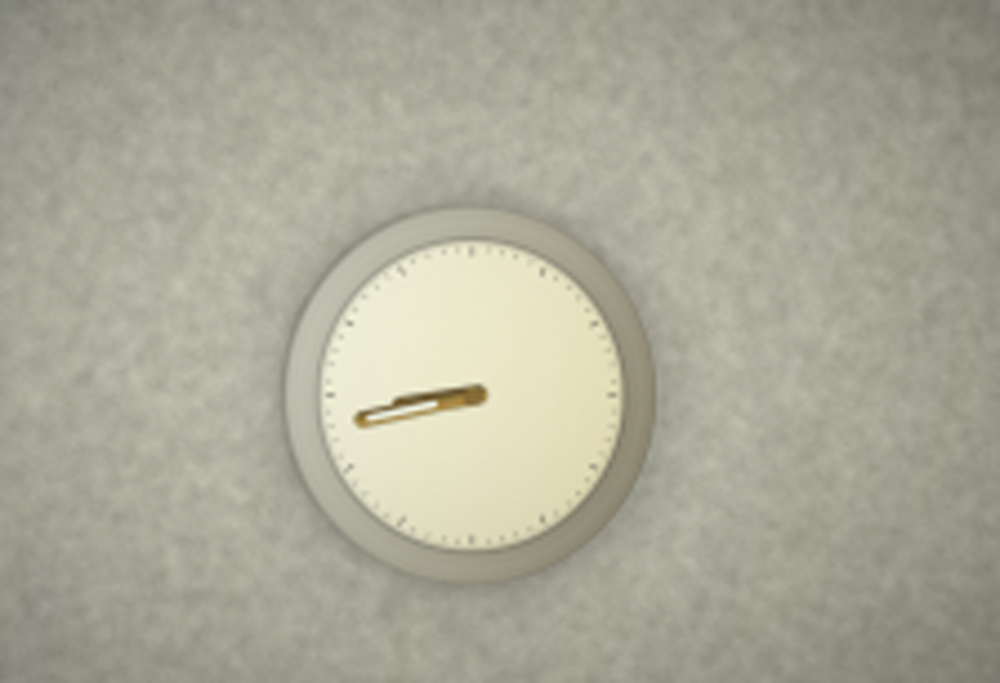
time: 8:43
